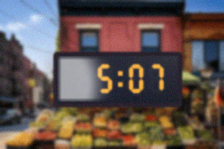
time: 5:07
